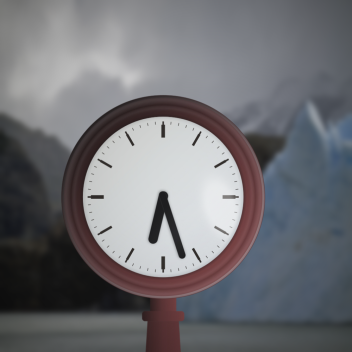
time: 6:27
